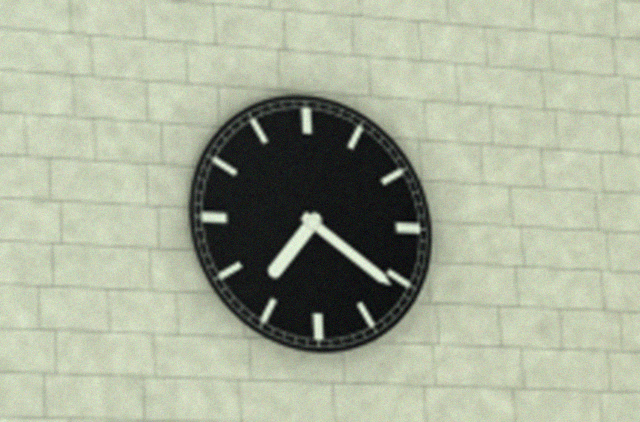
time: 7:21
